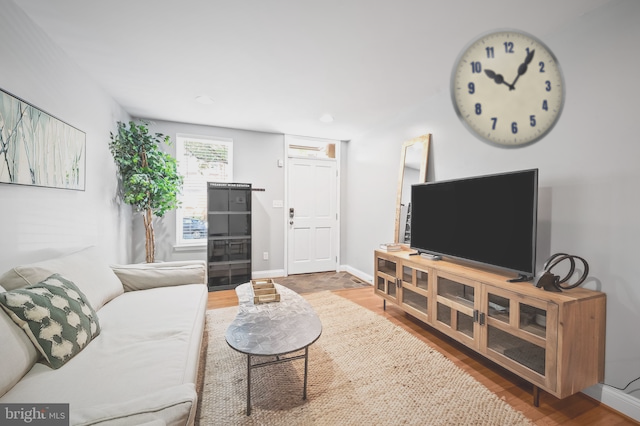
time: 10:06
